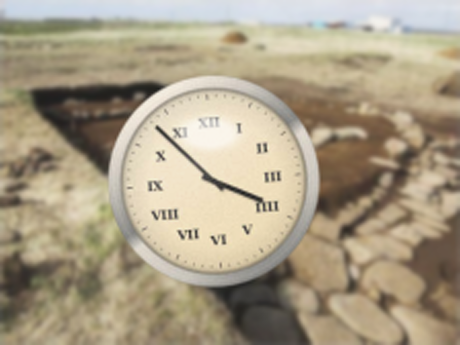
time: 3:53
